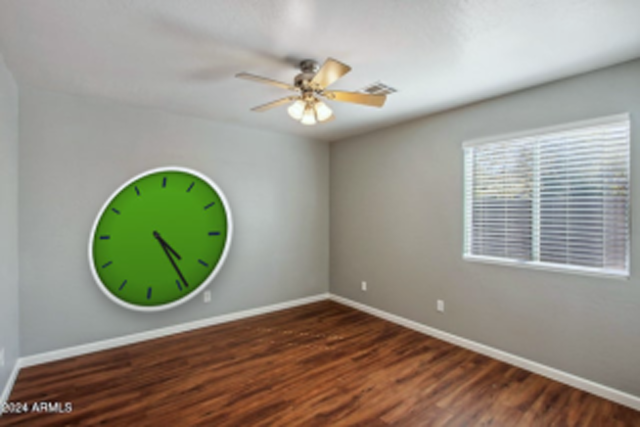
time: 4:24
